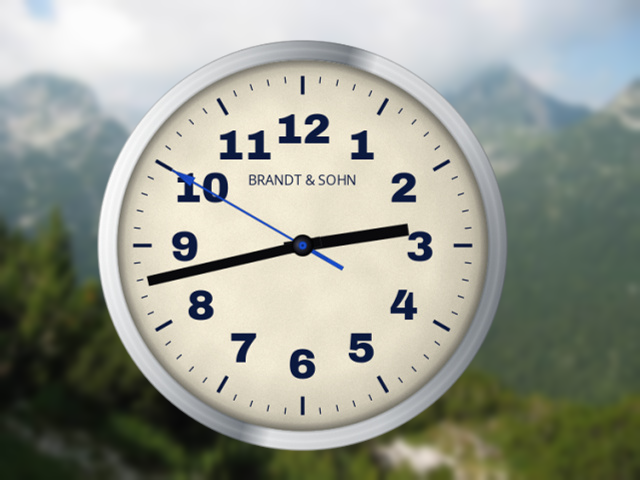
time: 2:42:50
